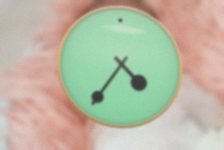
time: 4:36
